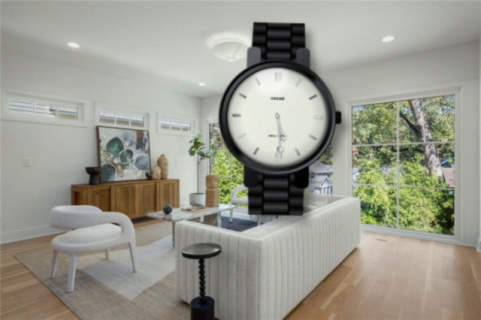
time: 5:29
